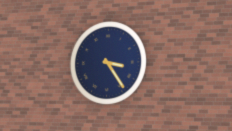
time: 3:24
